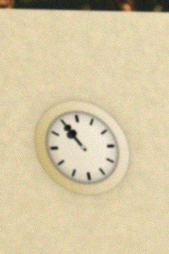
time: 10:55
